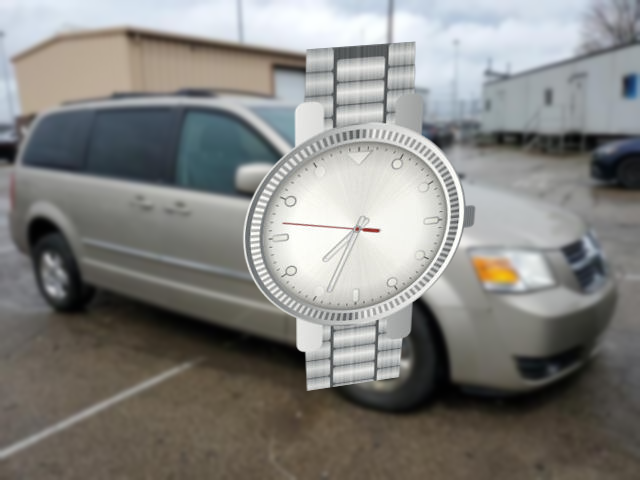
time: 7:33:47
